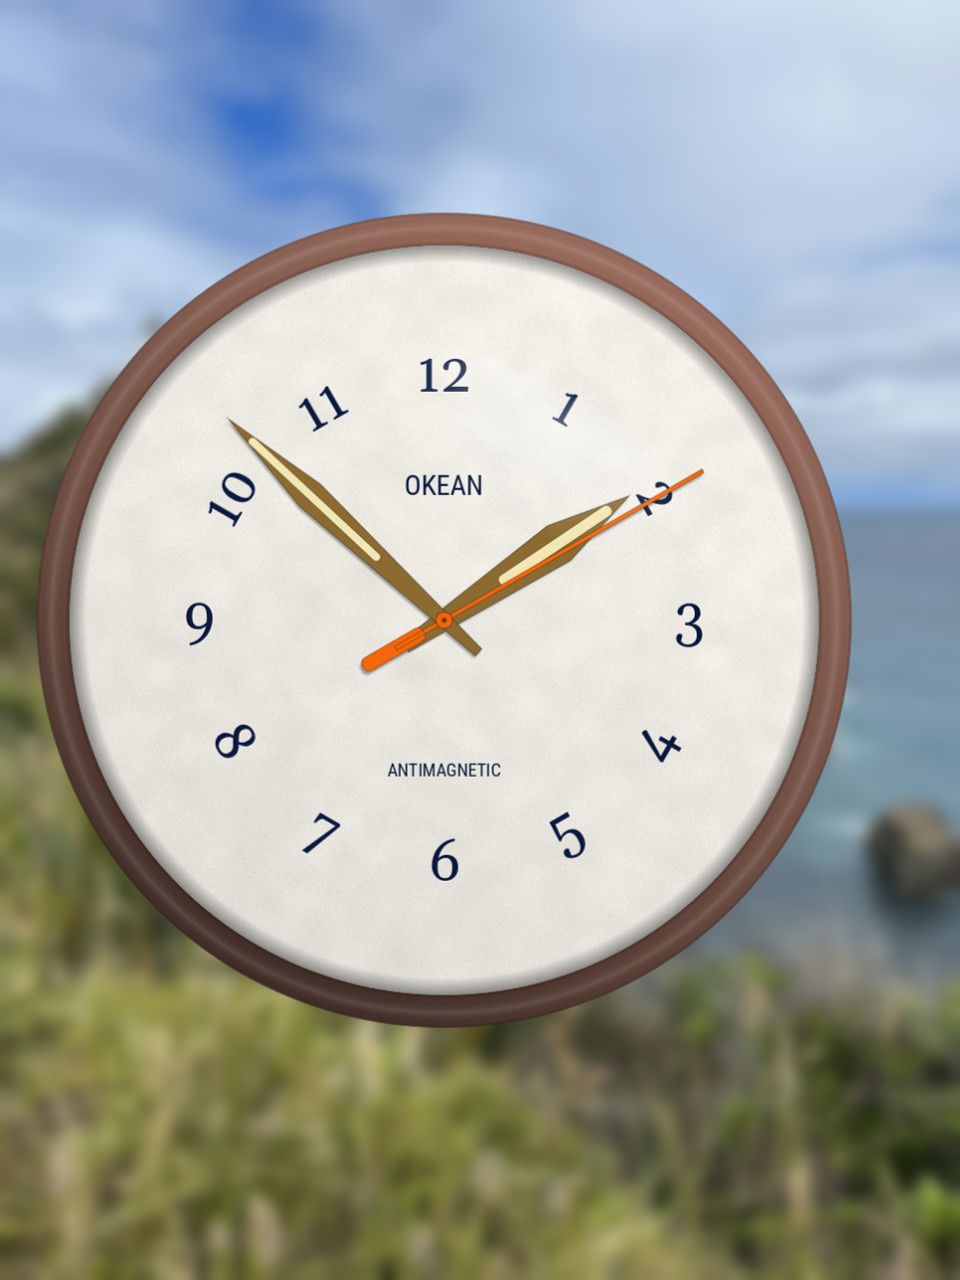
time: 1:52:10
